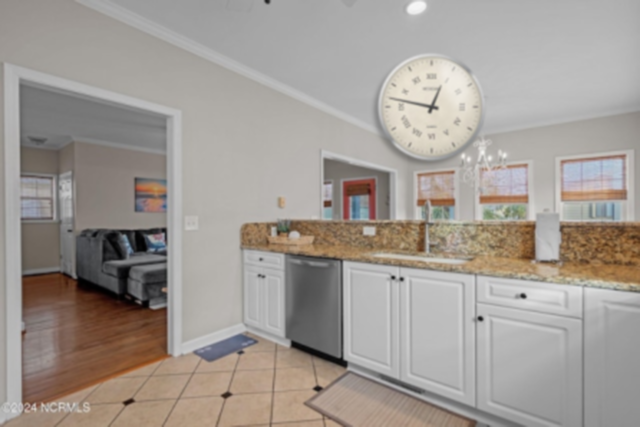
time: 12:47
